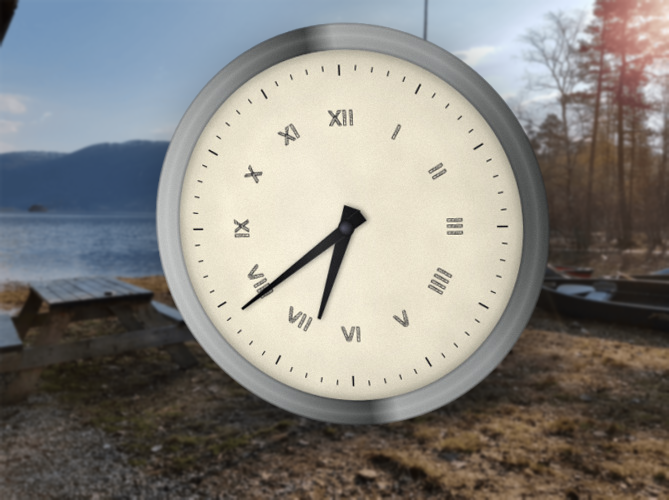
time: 6:39
